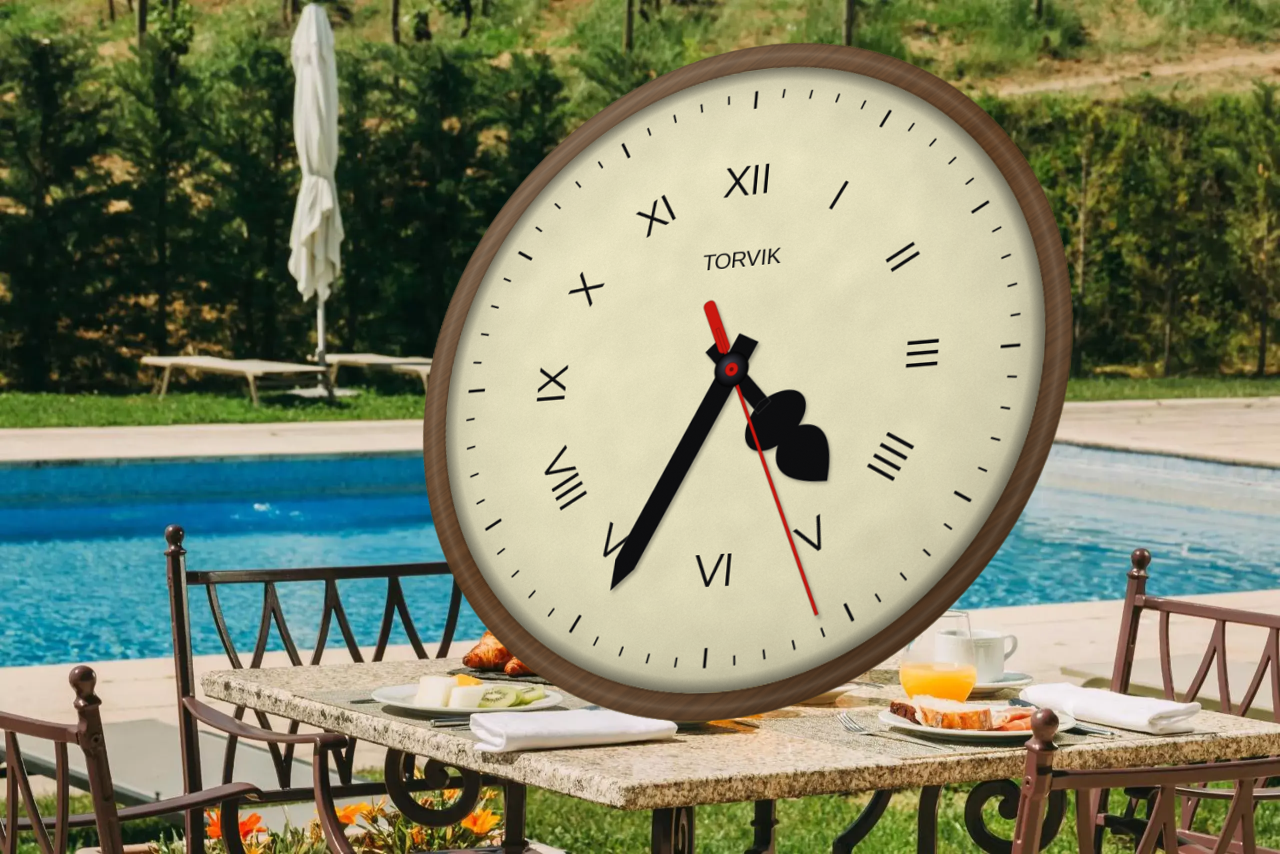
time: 4:34:26
